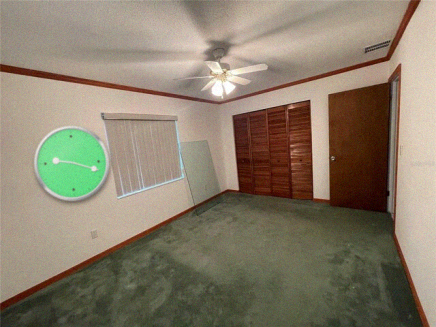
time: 9:18
